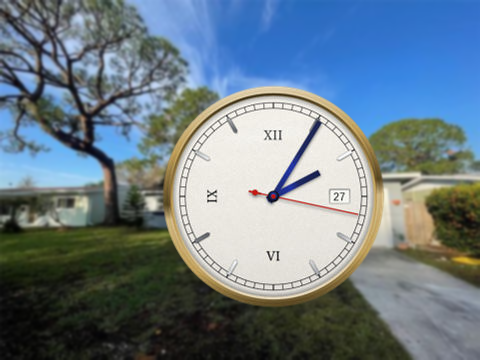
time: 2:05:17
